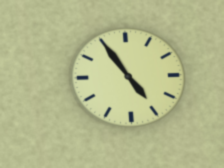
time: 4:55
